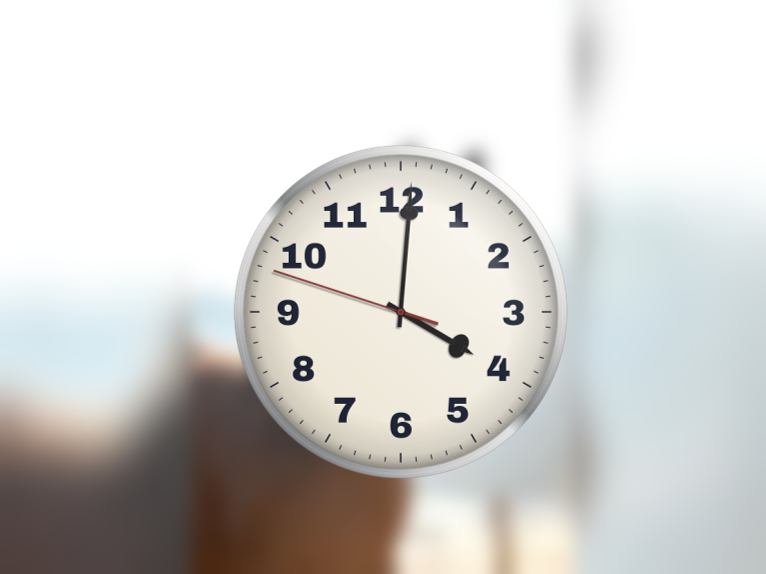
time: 4:00:48
